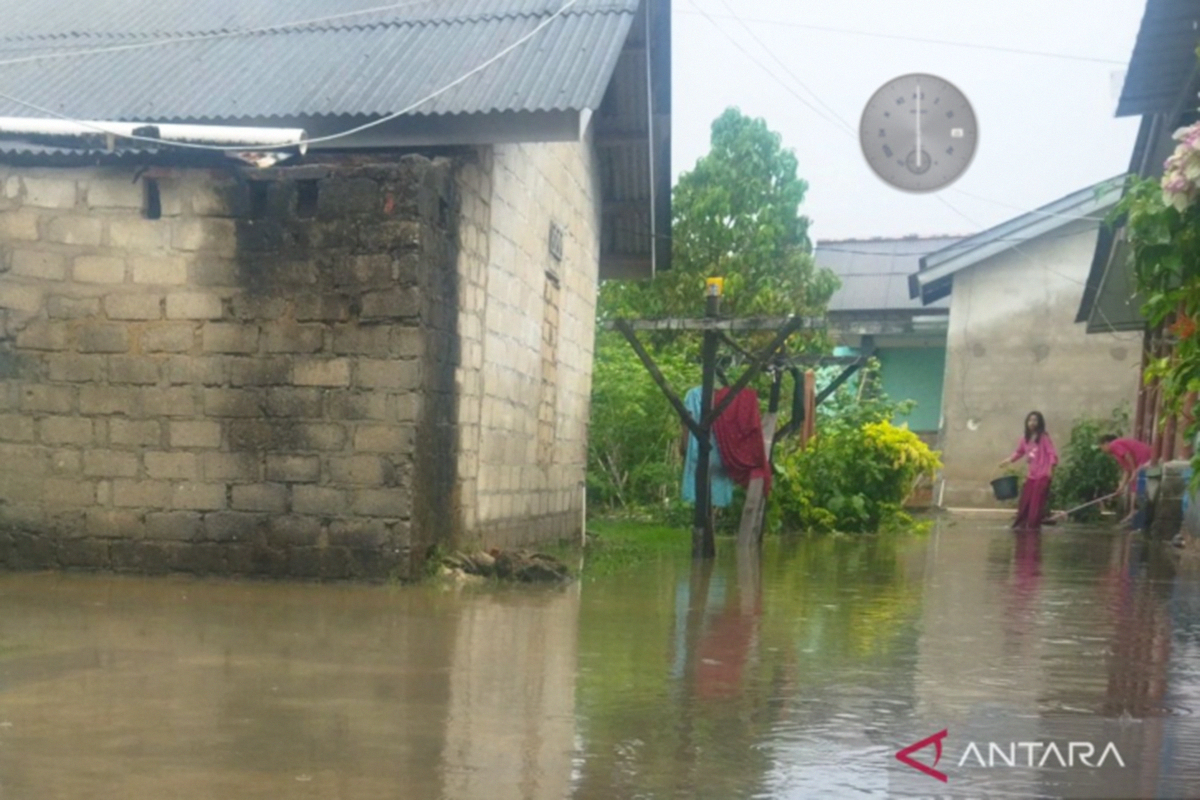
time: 6:00
